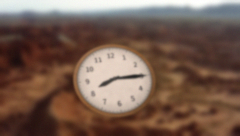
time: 8:15
